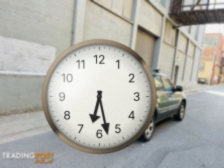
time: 6:28
